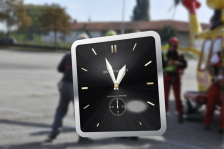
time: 12:57
